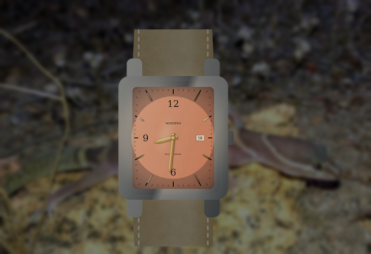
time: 8:31
